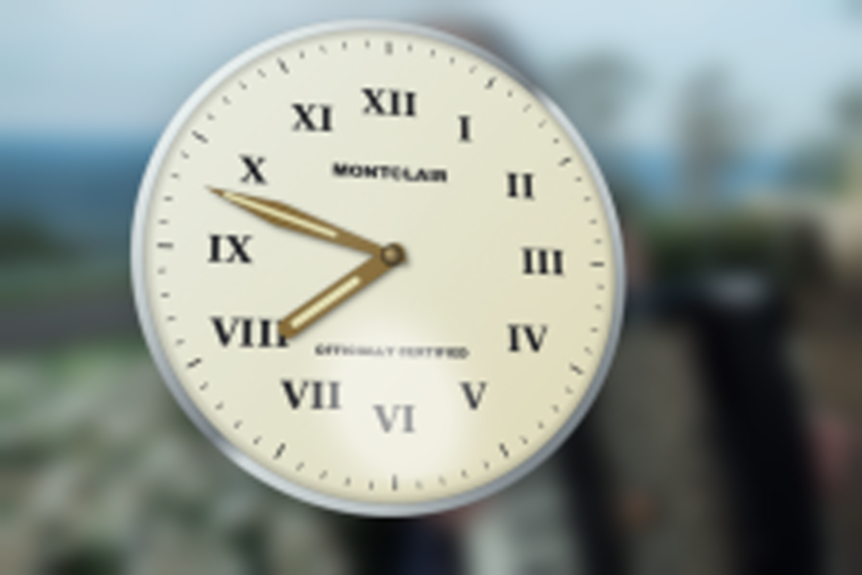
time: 7:48
